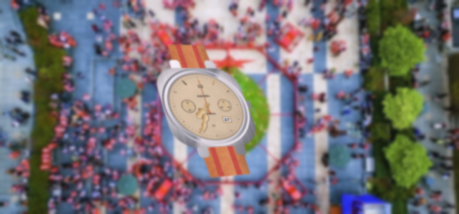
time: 7:34
